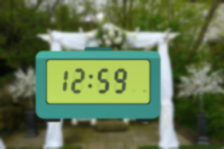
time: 12:59
